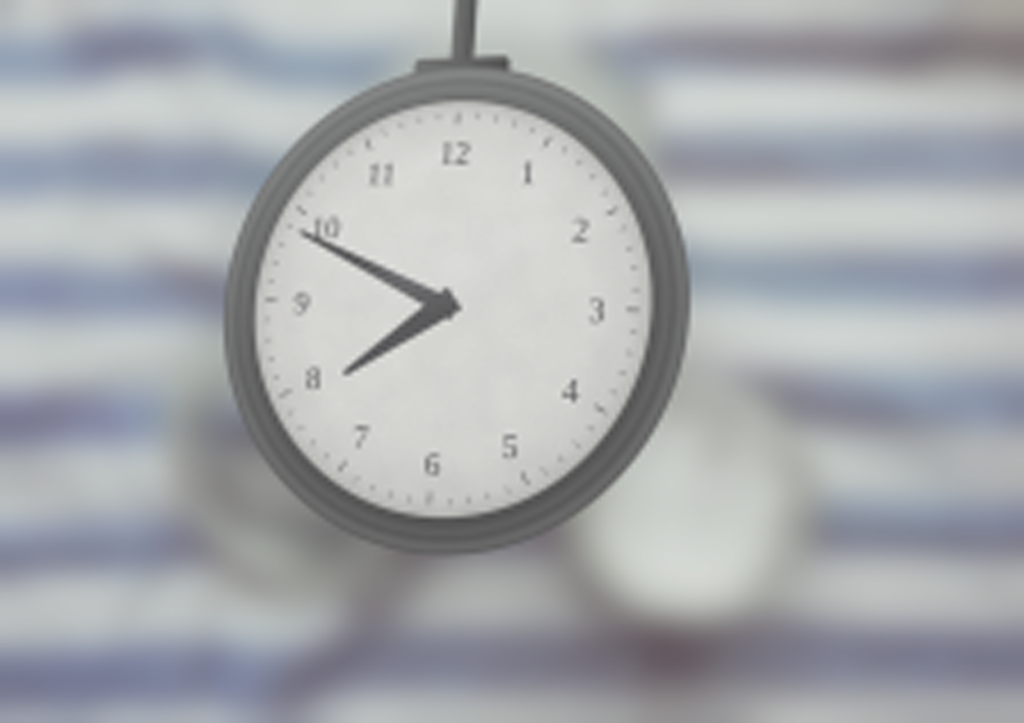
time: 7:49
